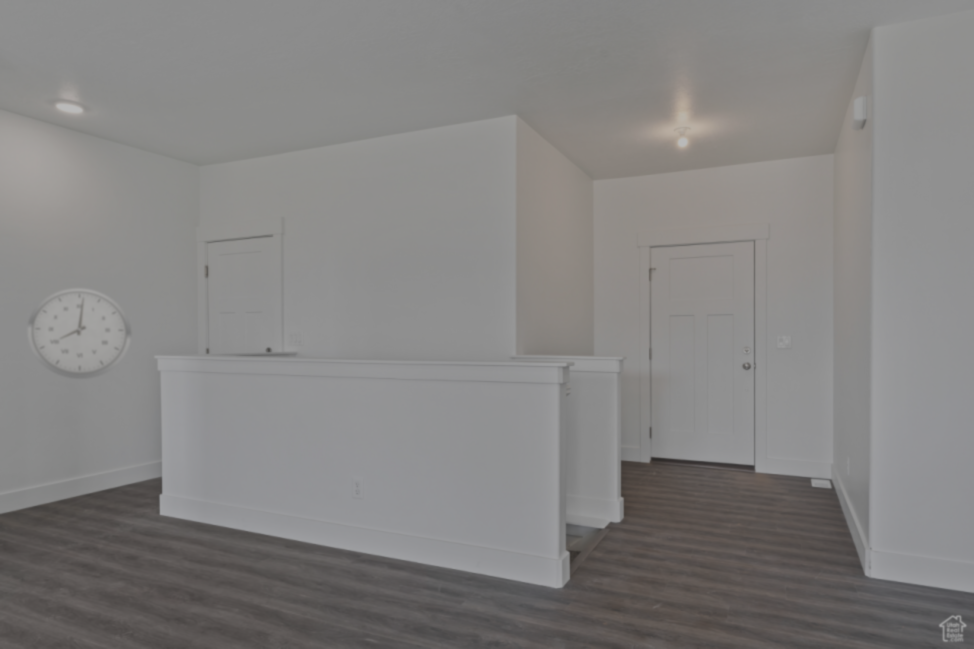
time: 8:01
